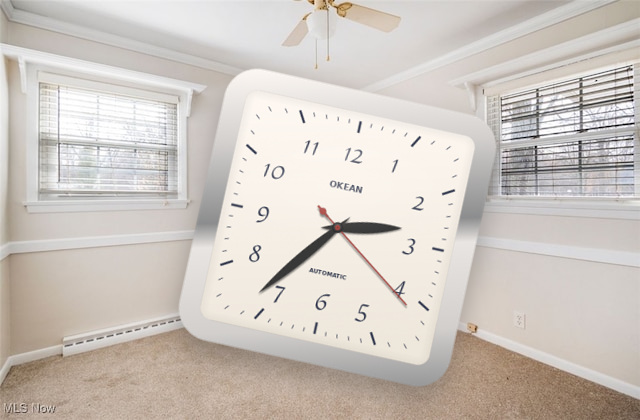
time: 2:36:21
